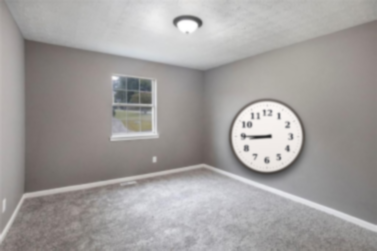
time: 8:45
